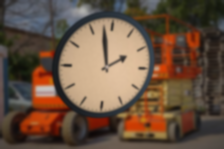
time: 1:58
